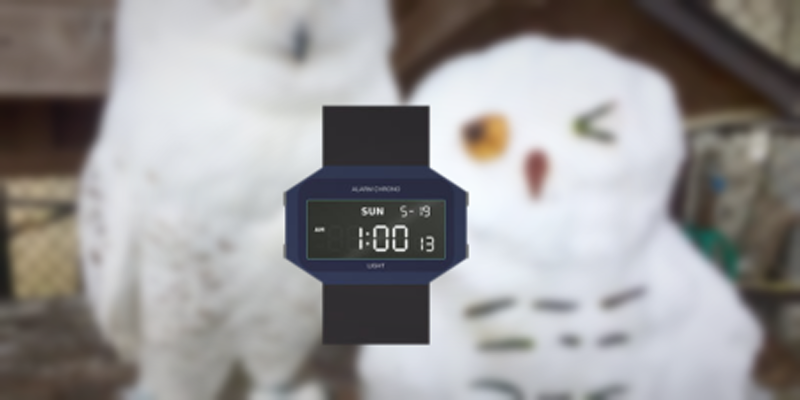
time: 1:00:13
